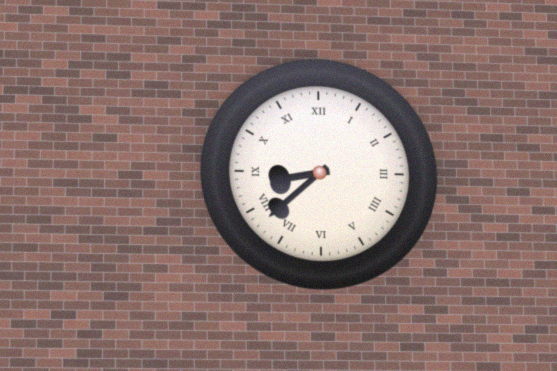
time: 8:38
